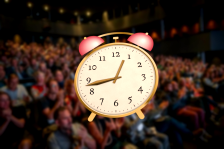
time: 12:43
